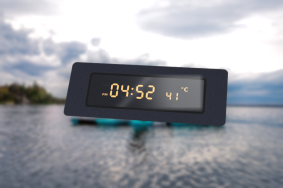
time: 4:52
